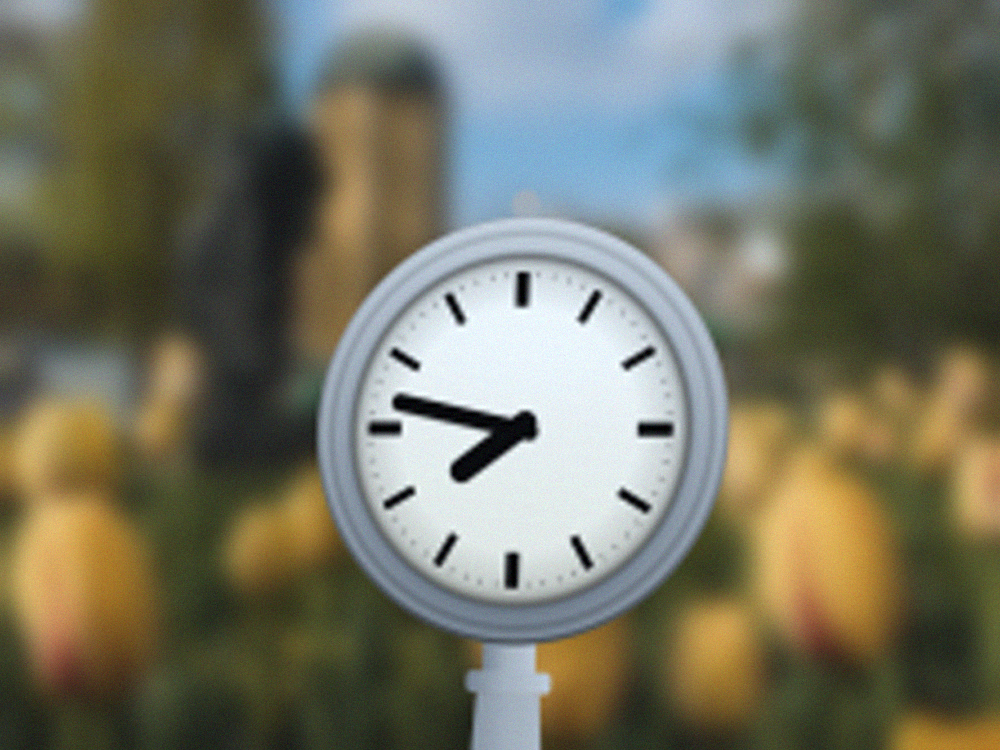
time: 7:47
